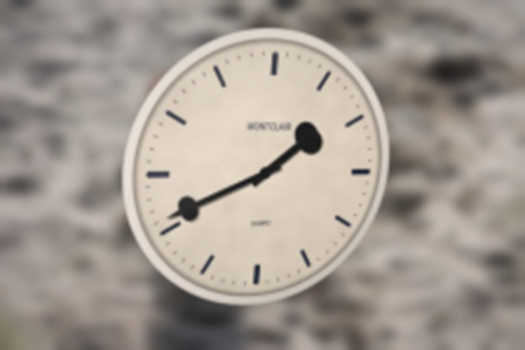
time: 1:41
